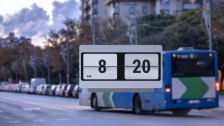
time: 8:20
